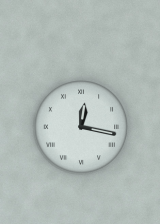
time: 12:17
